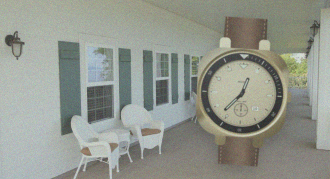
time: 12:37
